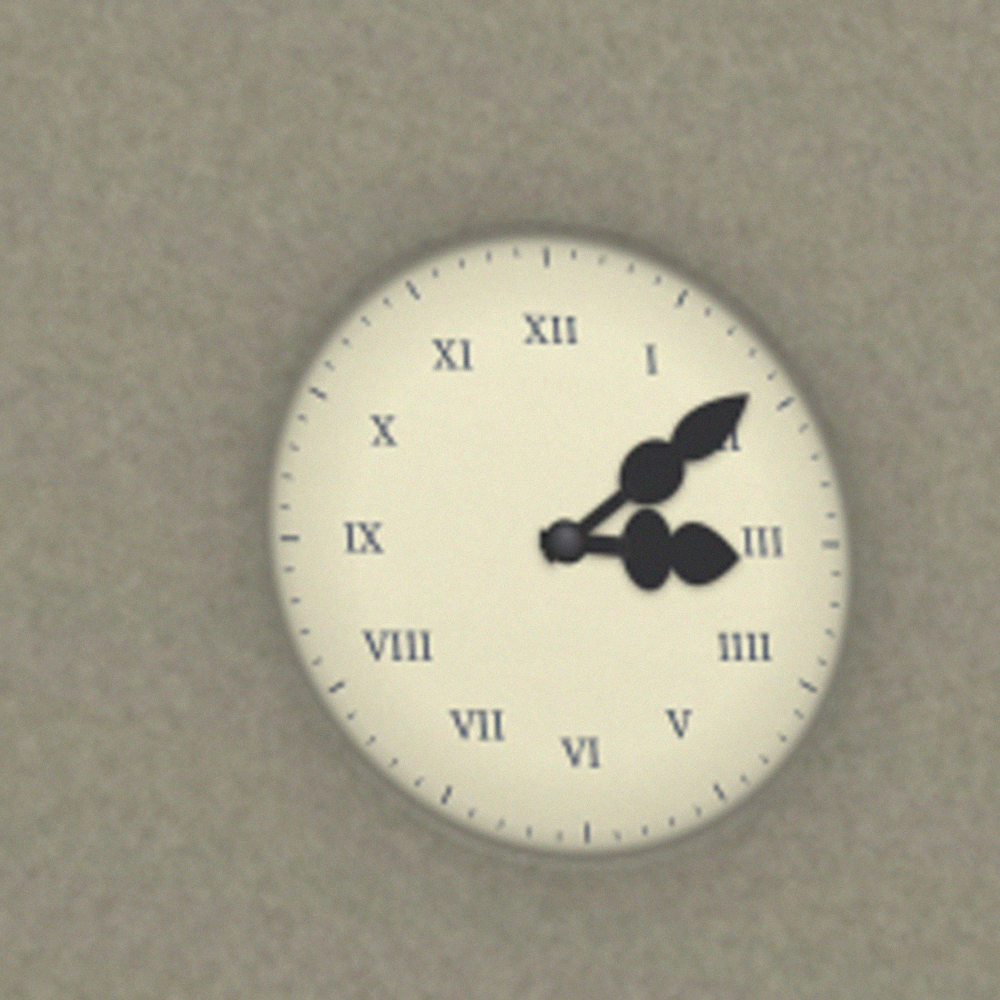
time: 3:09
